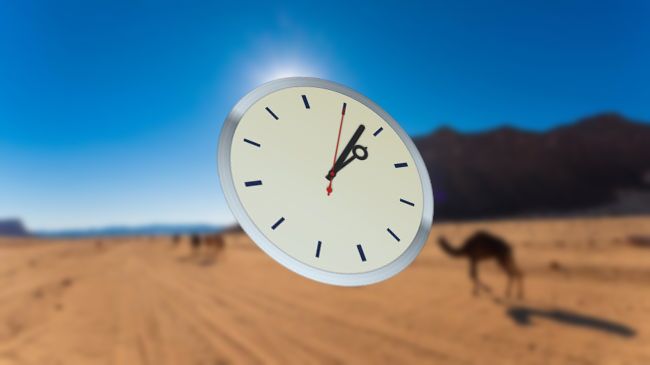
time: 2:08:05
